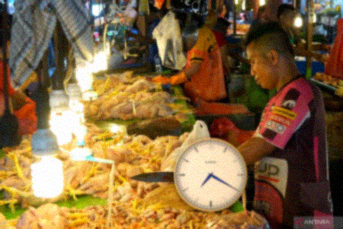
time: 7:20
